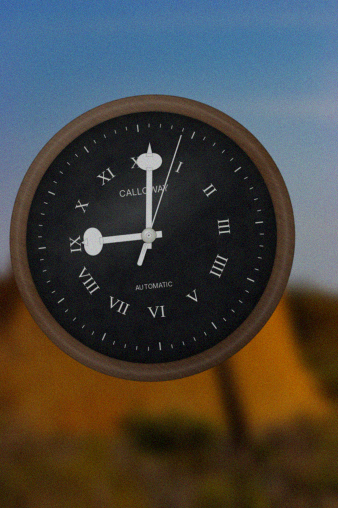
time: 9:01:04
